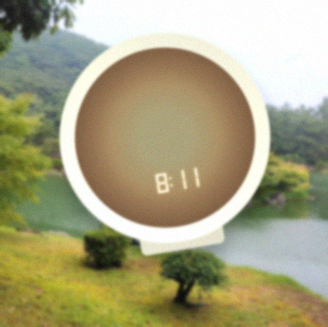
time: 8:11
